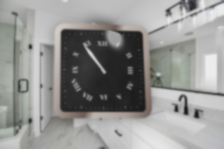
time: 10:54
